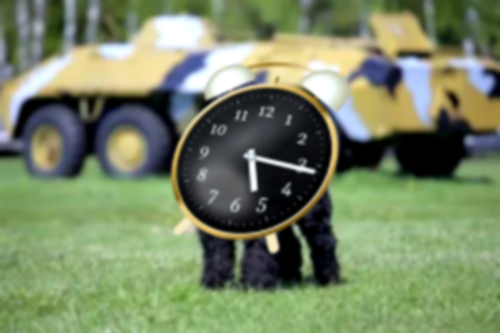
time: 5:16
